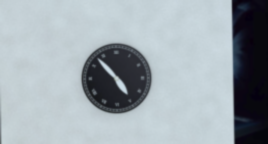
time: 4:53
